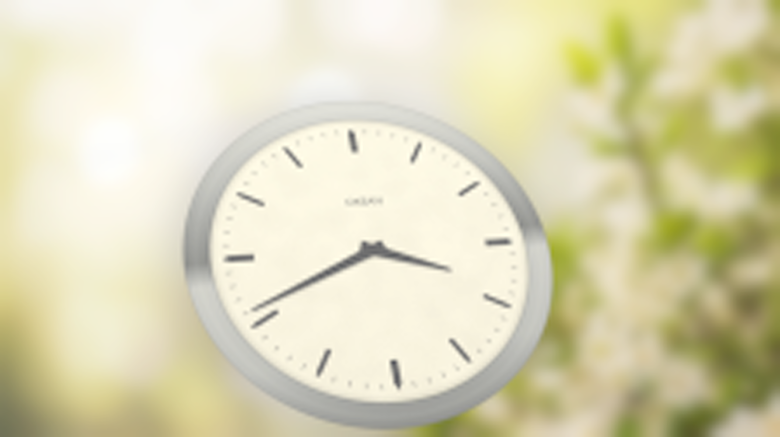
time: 3:41
